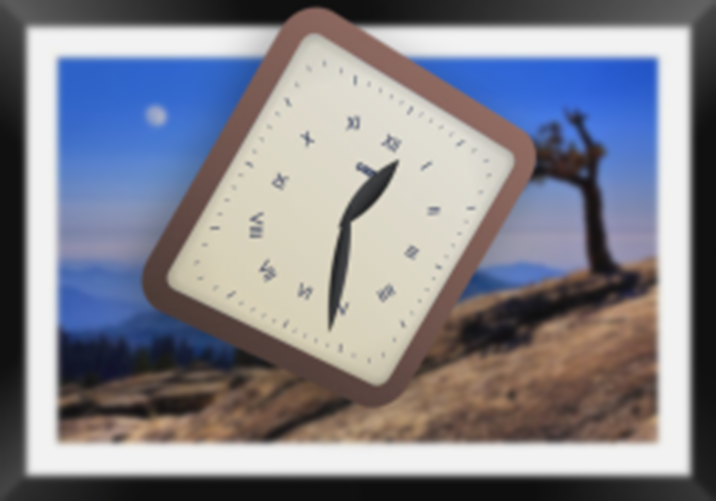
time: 12:26
